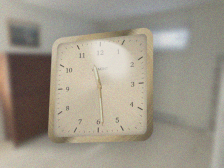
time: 11:29
